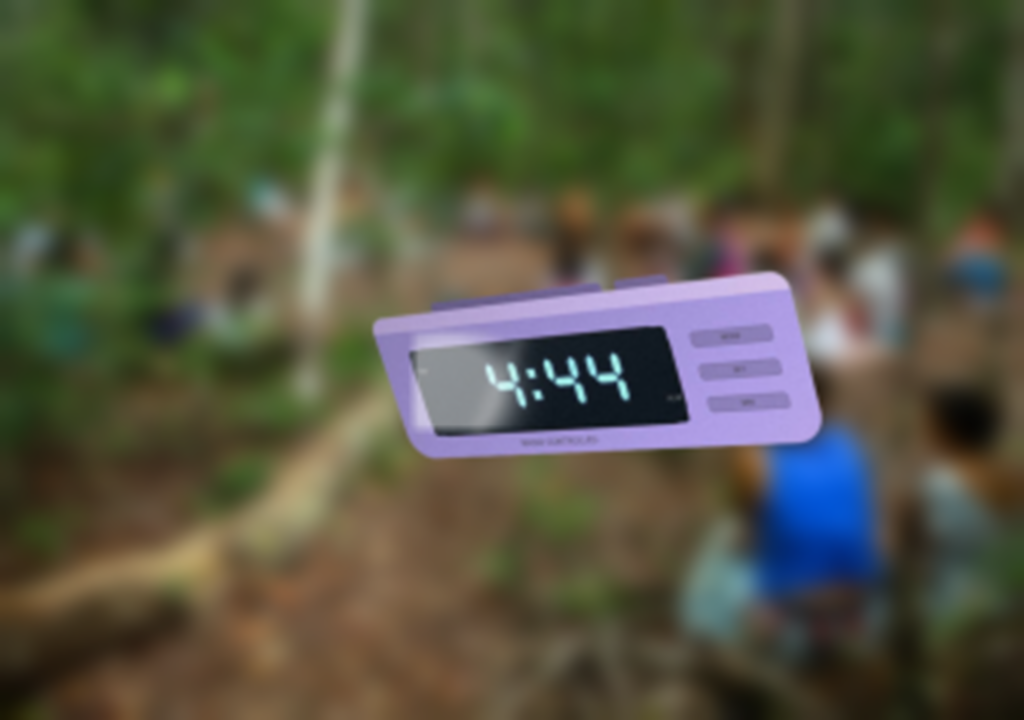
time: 4:44
